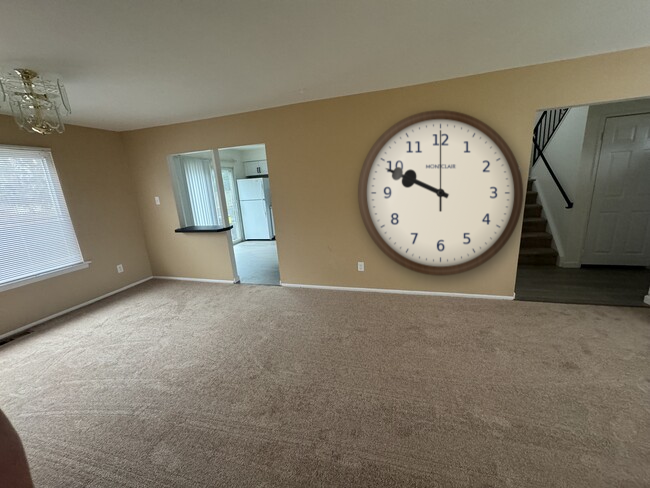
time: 9:49:00
